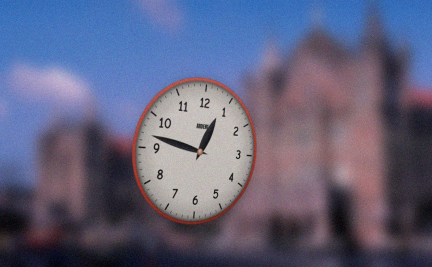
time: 12:47
